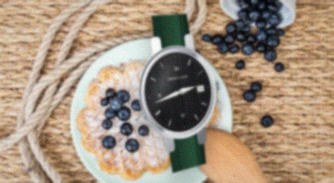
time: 2:43
